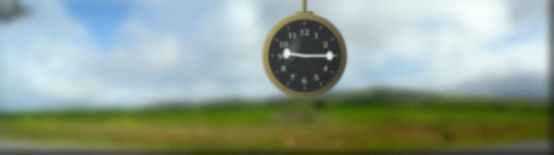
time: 9:15
